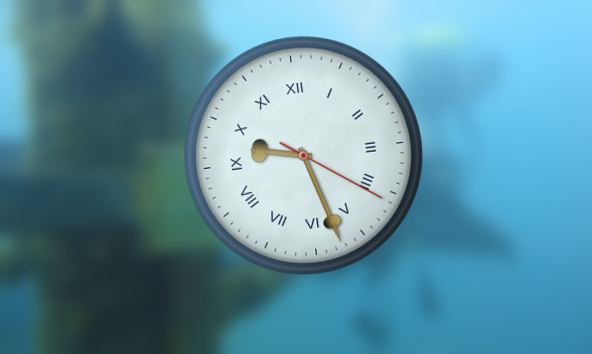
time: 9:27:21
